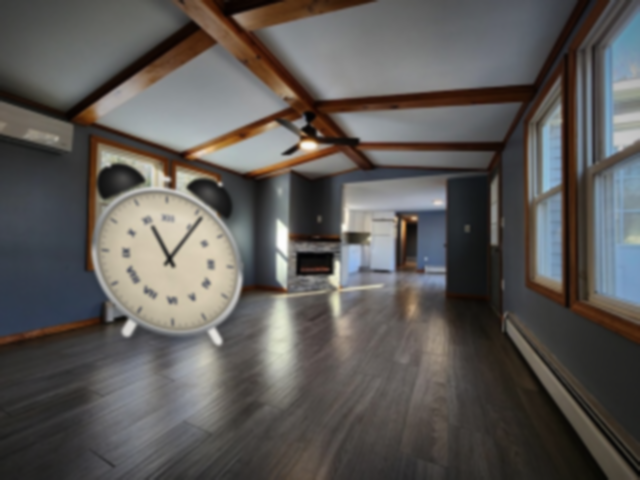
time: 11:06
